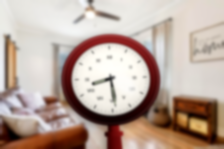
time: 8:29
